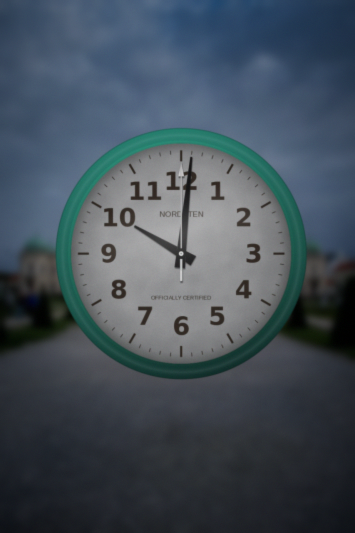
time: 10:01:00
